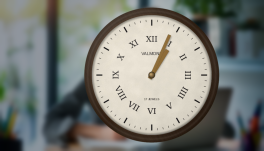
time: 1:04
